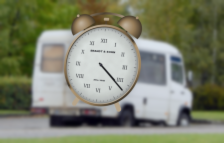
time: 4:22
